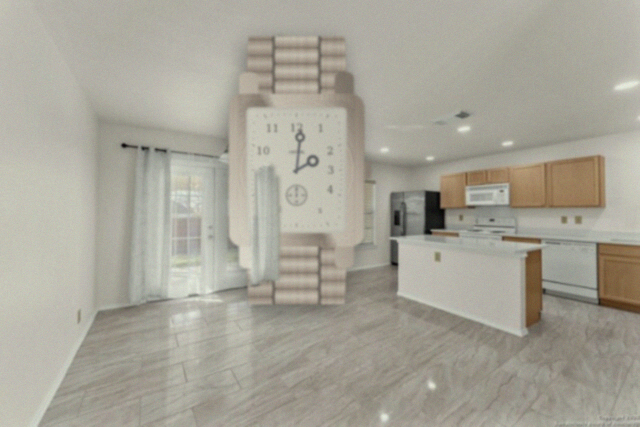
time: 2:01
